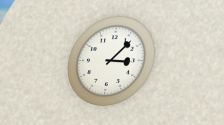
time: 3:07
